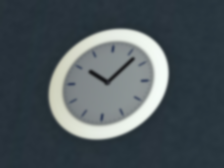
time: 10:07
